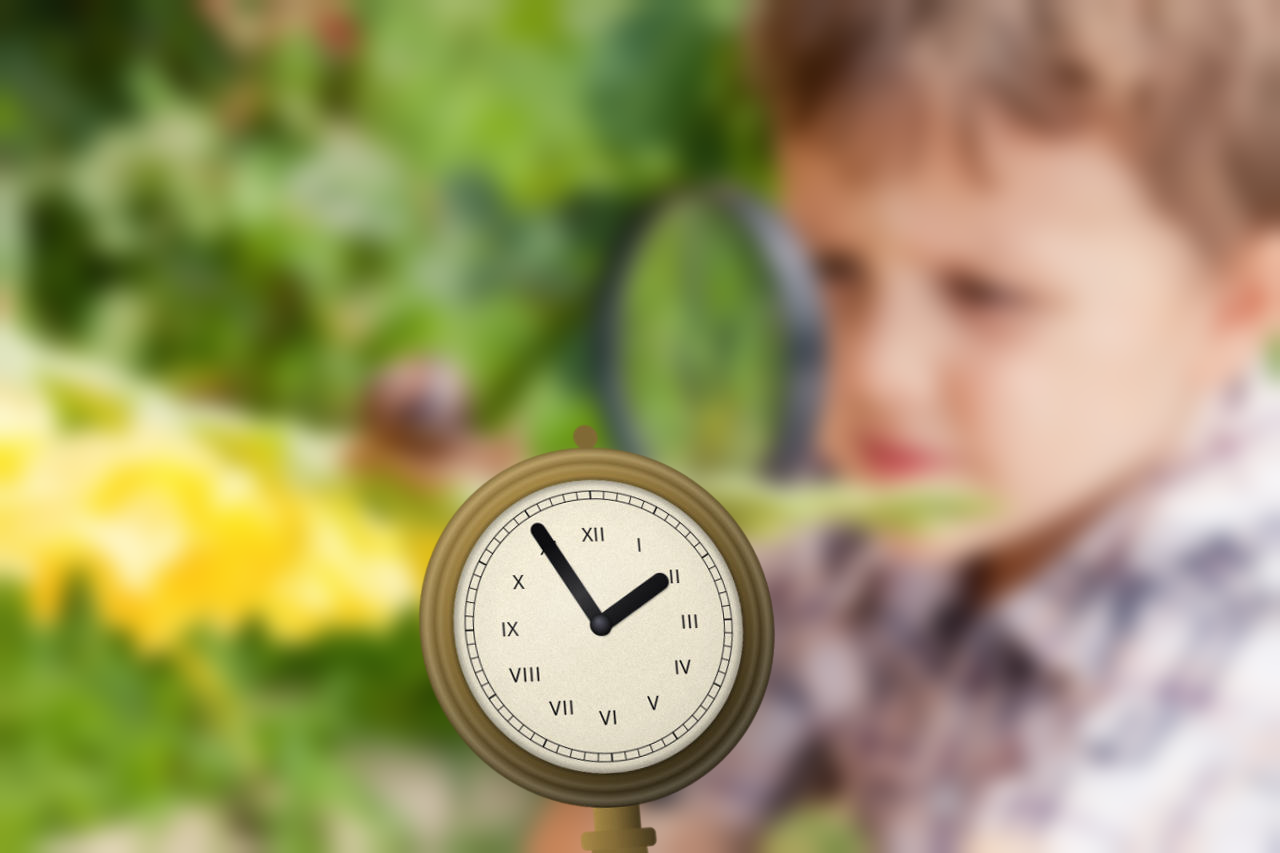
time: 1:55
